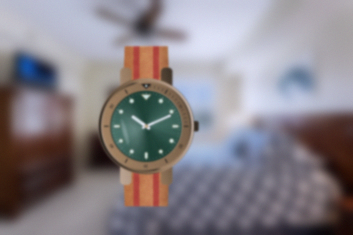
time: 10:11
